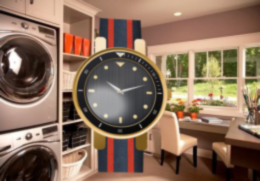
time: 10:12
